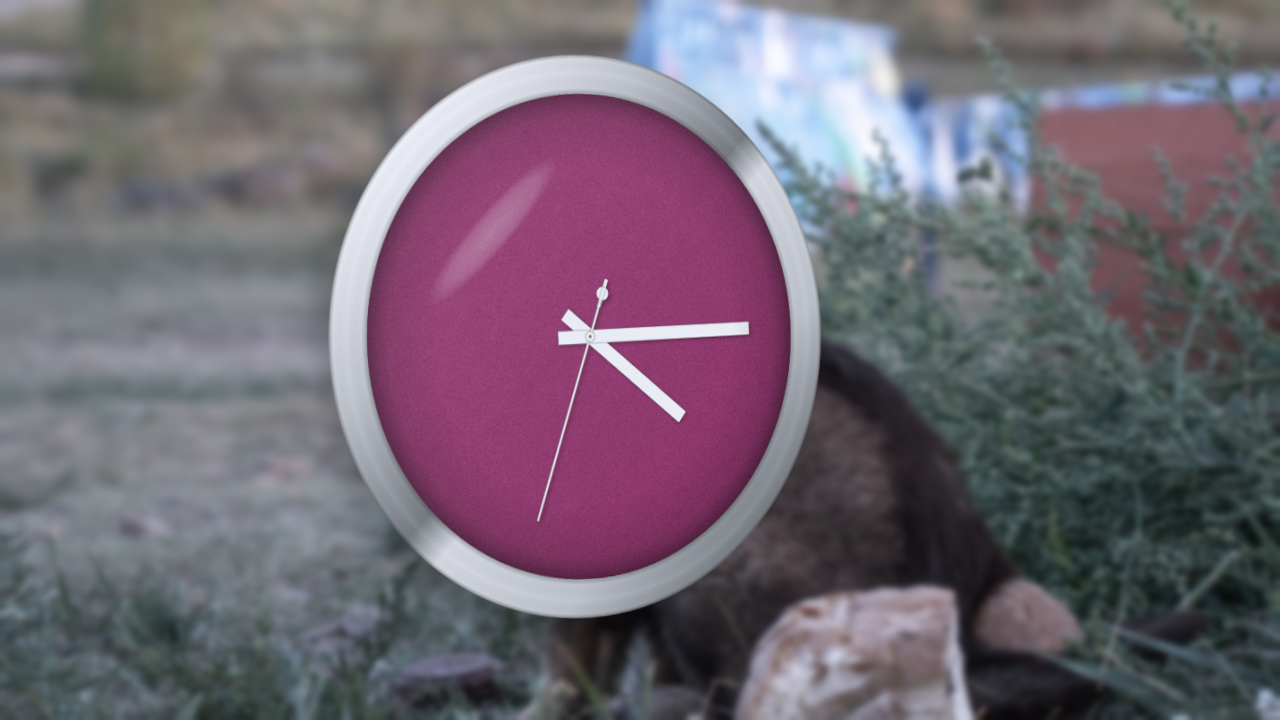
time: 4:14:33
